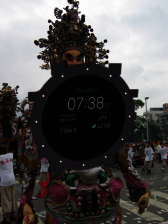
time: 7:38
